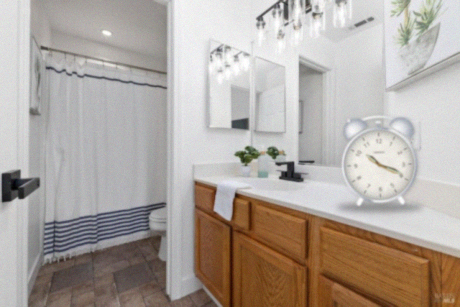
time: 10:19
